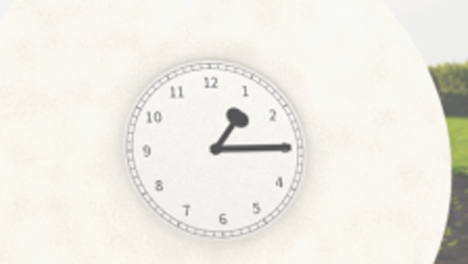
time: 1:15
